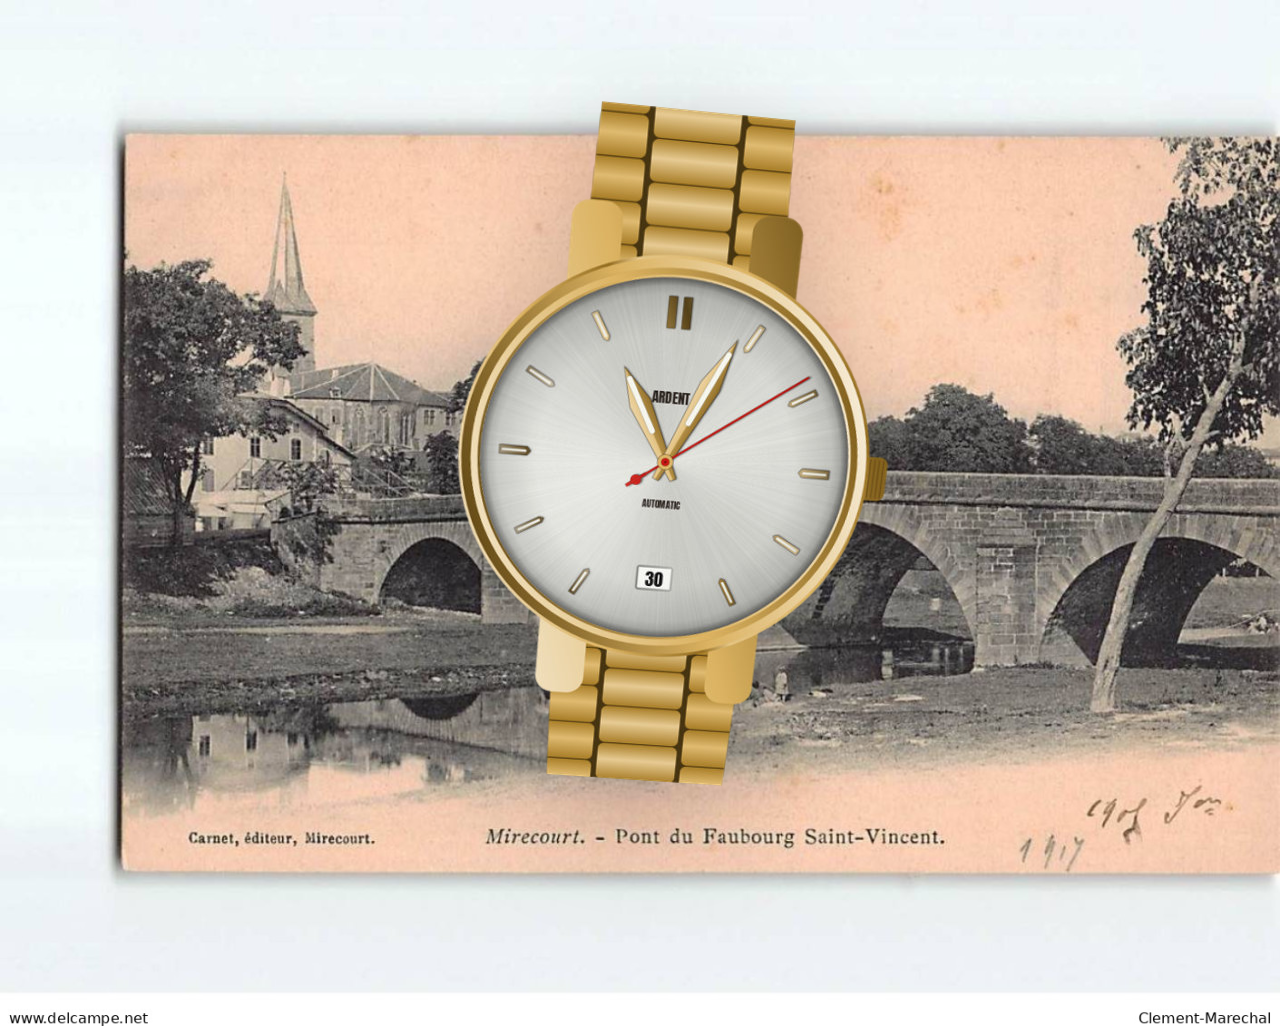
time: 11:04:09
